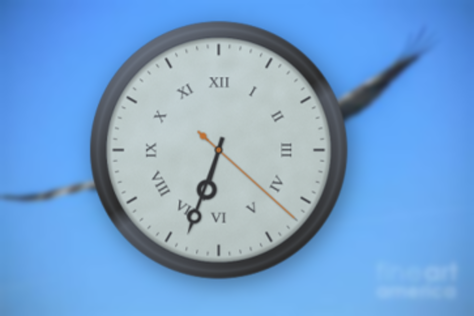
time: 6:33:22
